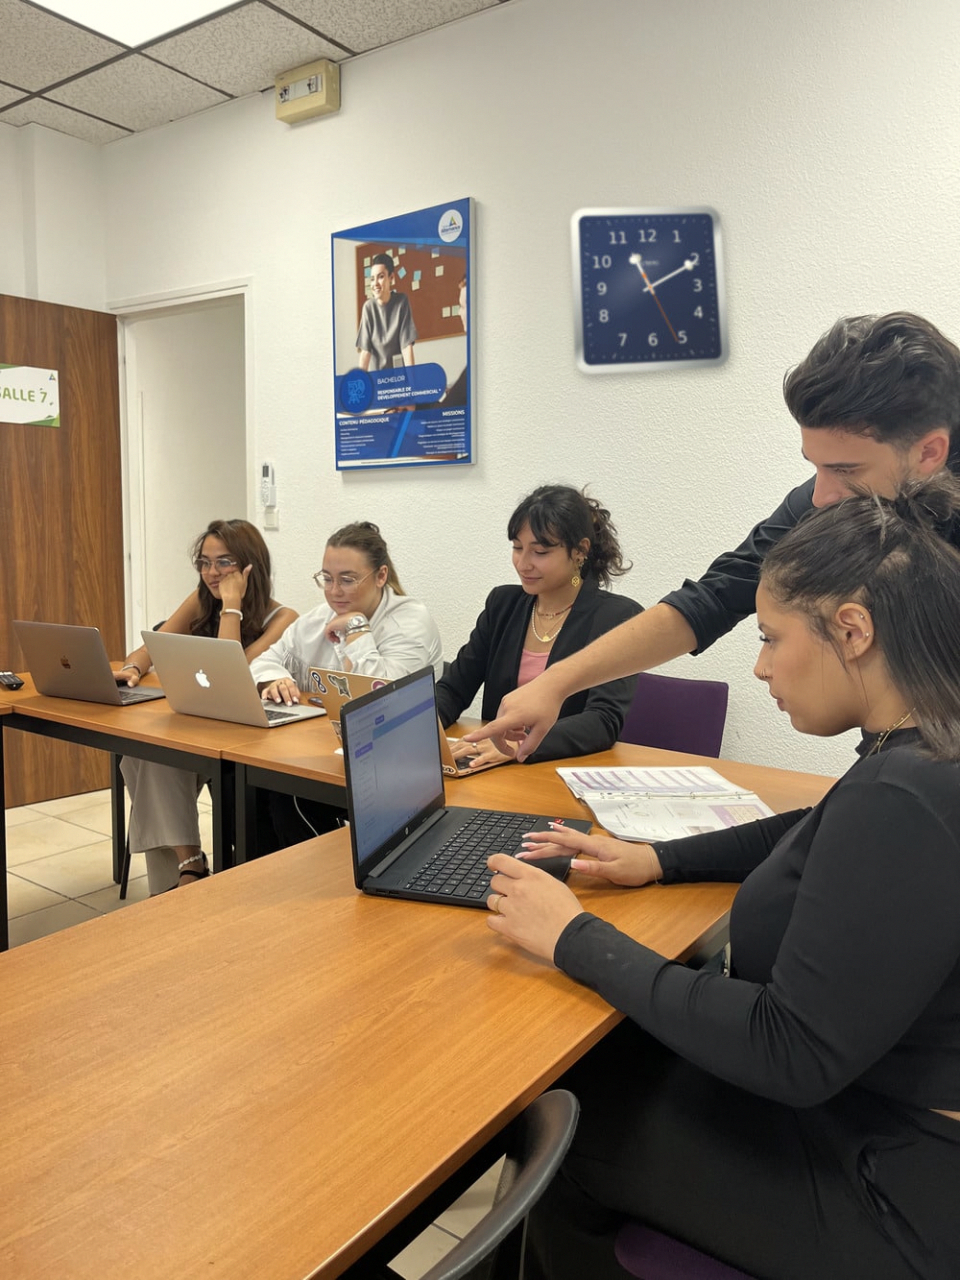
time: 11:10:26
